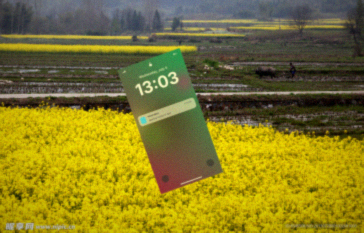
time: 13:03
